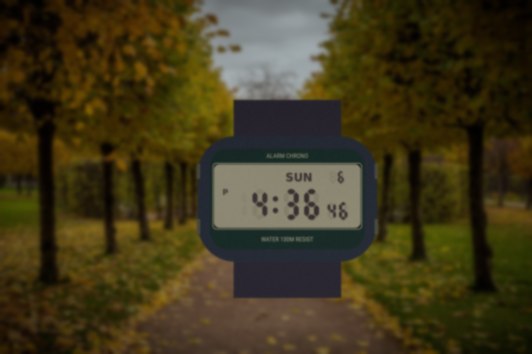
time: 4:36:46
